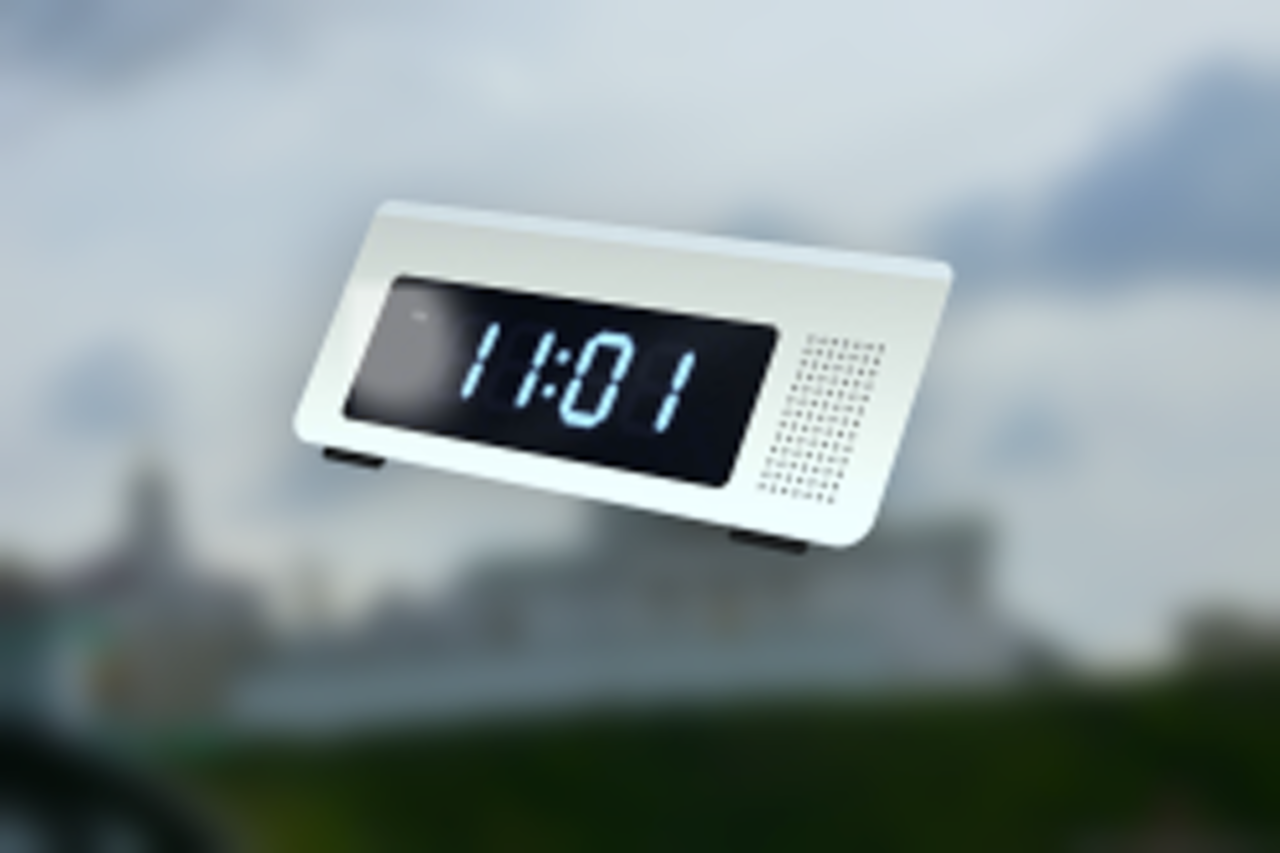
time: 11:01
